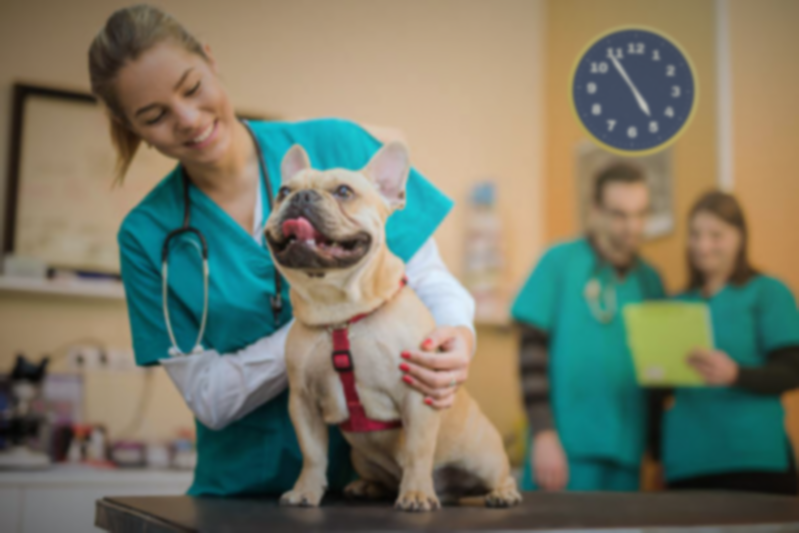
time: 4:54
